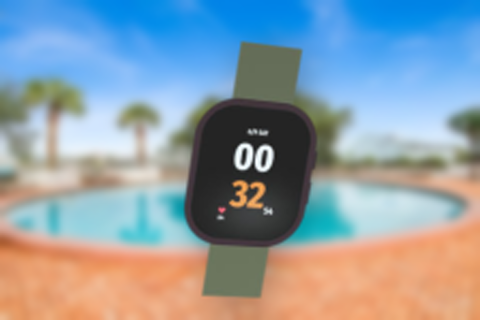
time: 0:32
